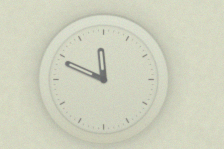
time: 11:49
